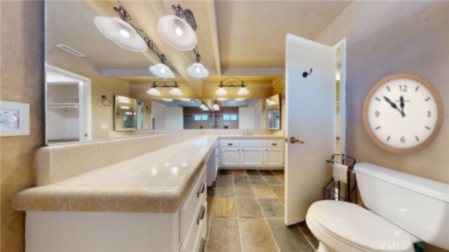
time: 11:52
